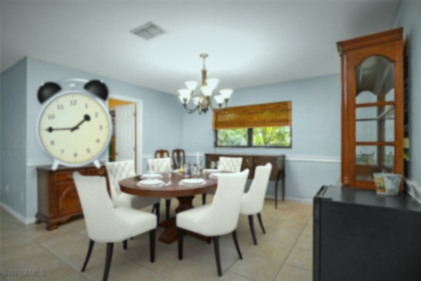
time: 1:45
